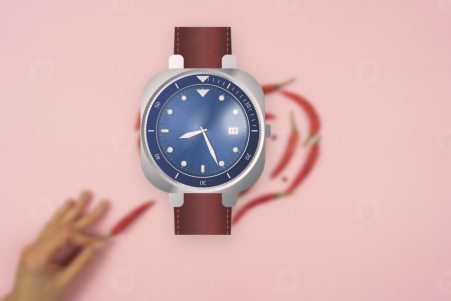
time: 8:26
